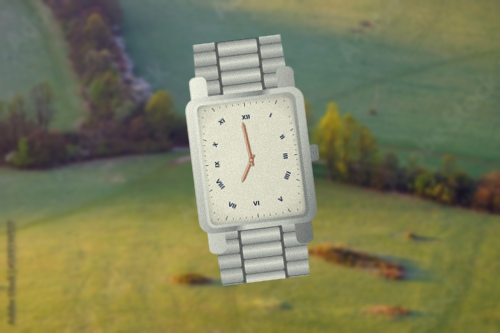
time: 6:59
